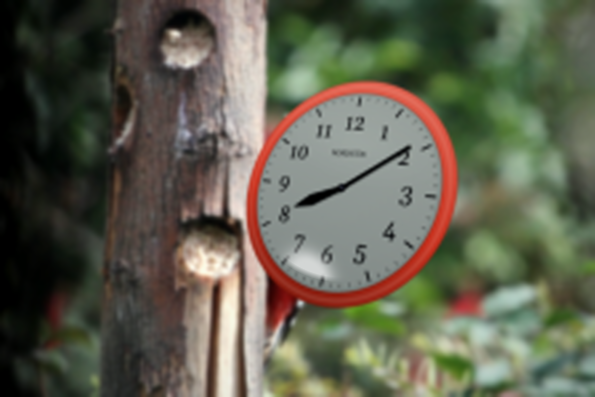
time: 8:09
